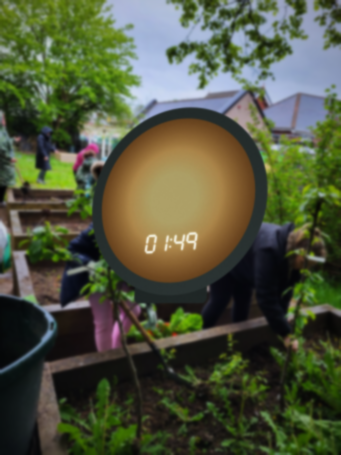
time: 1:49
